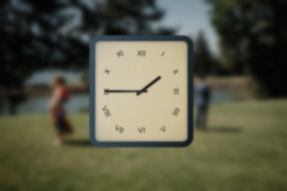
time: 1:45
